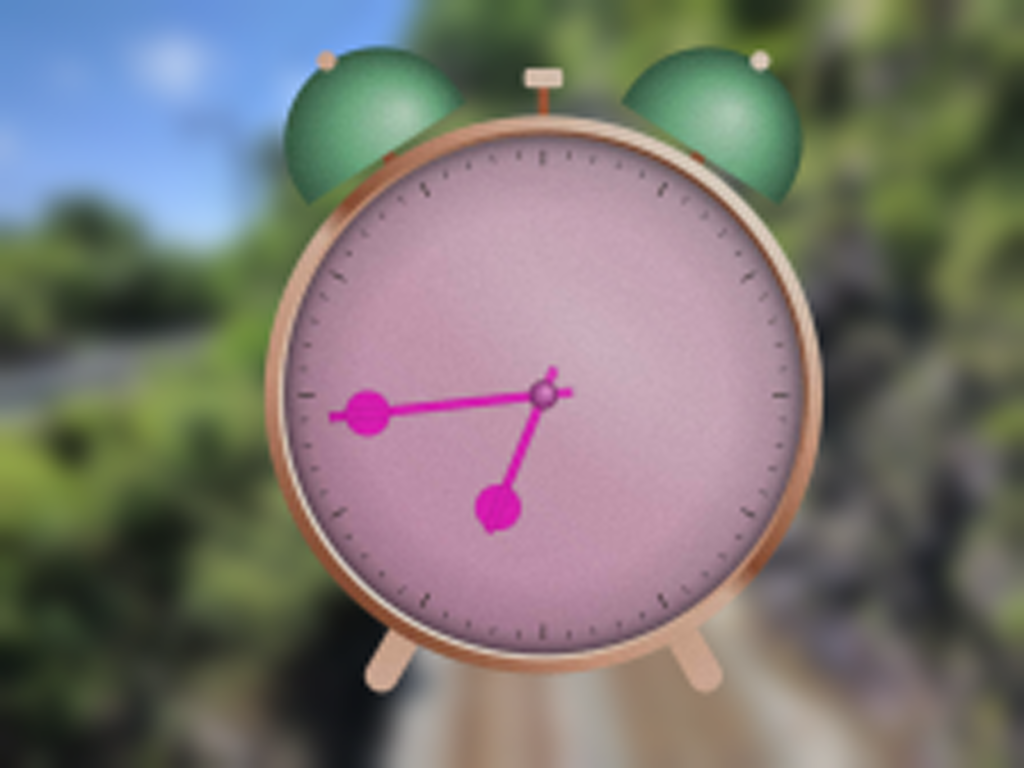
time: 6:44
